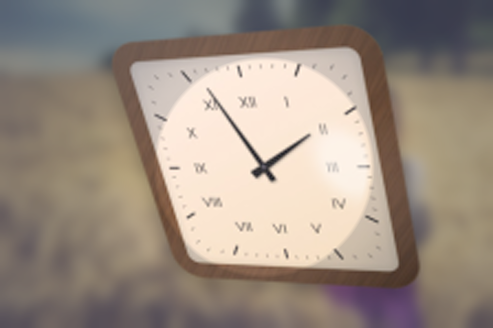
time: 1:56
